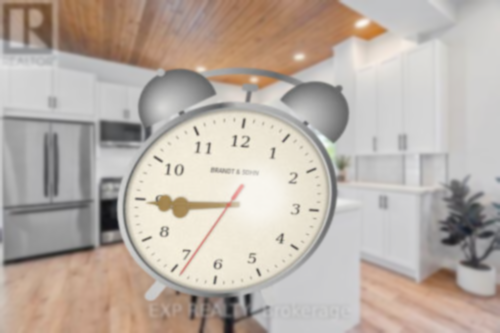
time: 8:44:34
